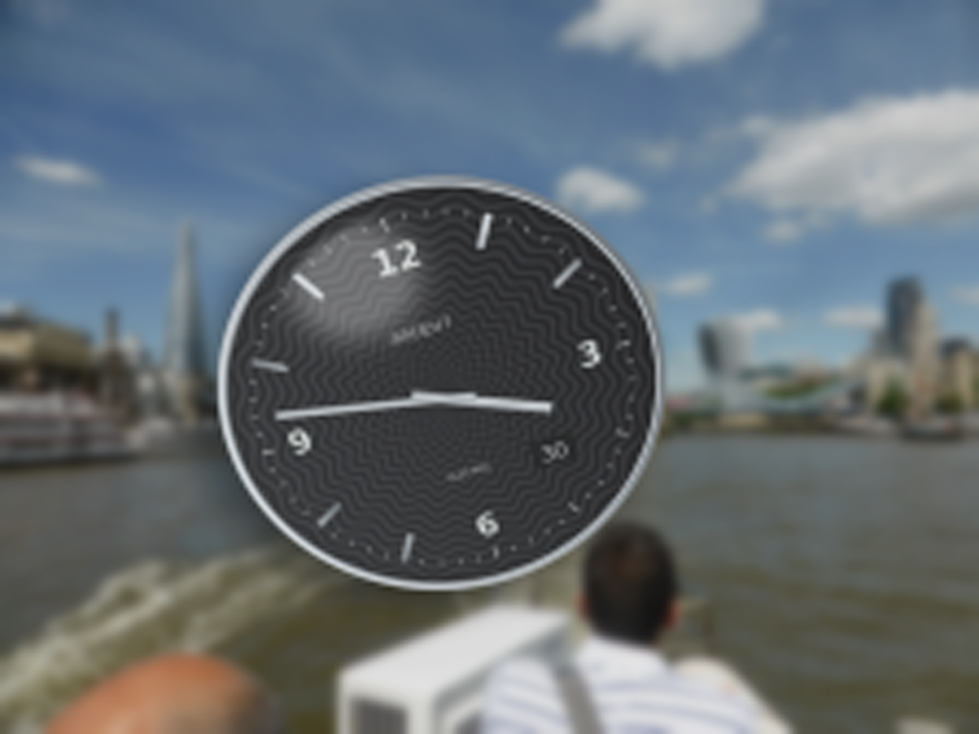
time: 3:47
